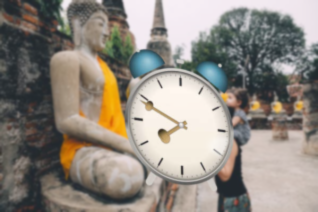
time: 7:49
